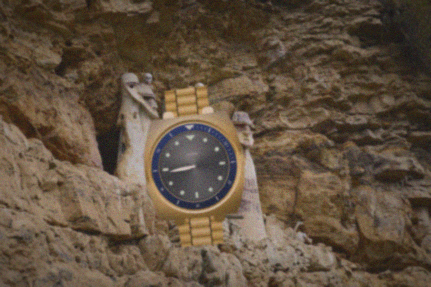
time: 8:44
